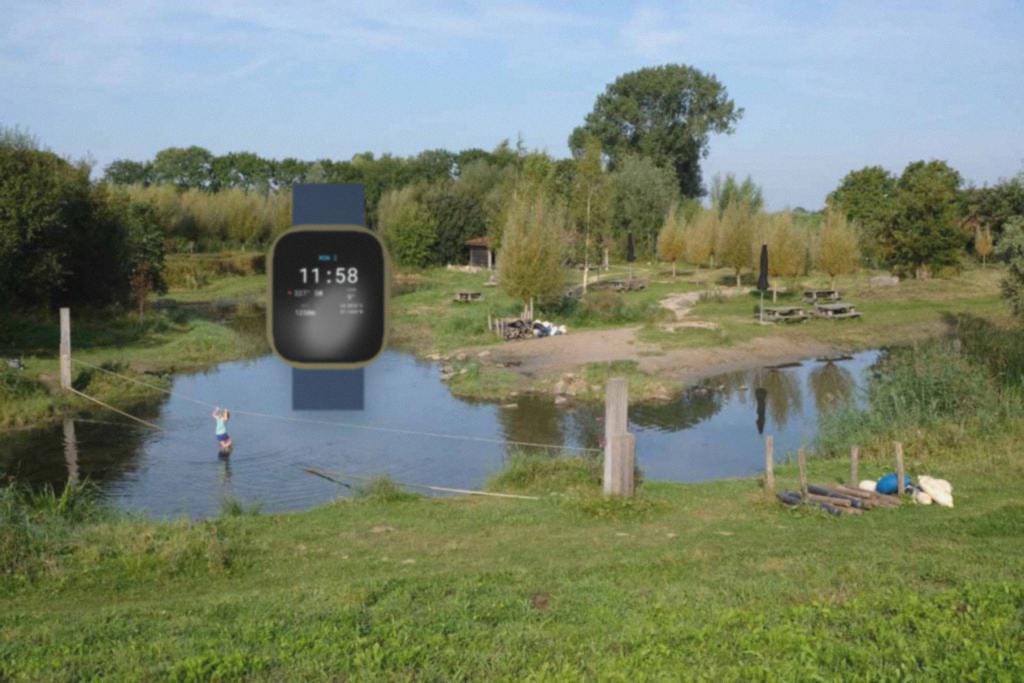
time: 11:58
